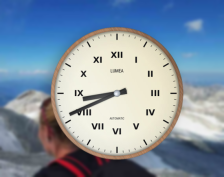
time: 8:41
